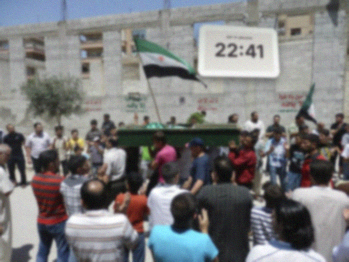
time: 22:41
